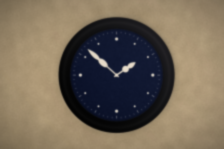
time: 1:52
